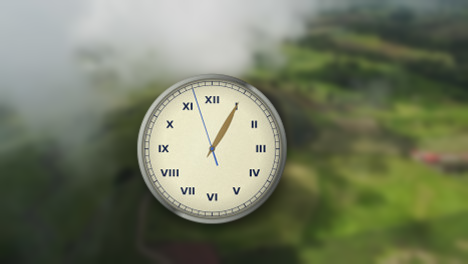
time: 1:04:57
